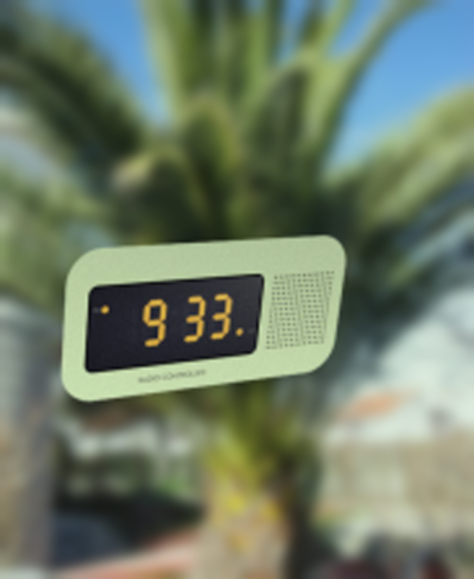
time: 9:33
